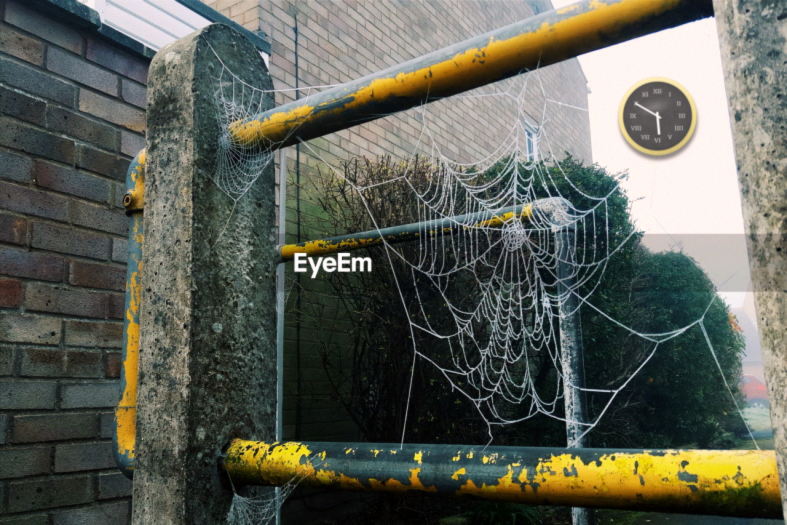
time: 5:50
